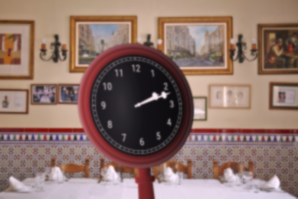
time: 2:12
